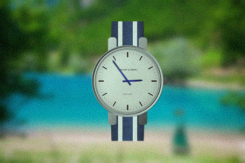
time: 2:54
